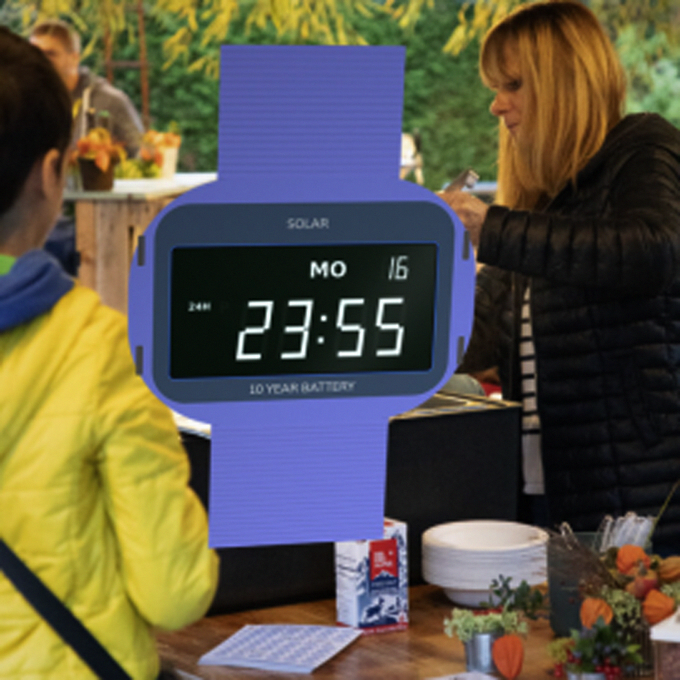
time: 23:55
